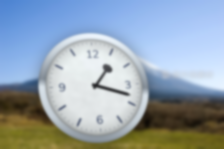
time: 1:18
